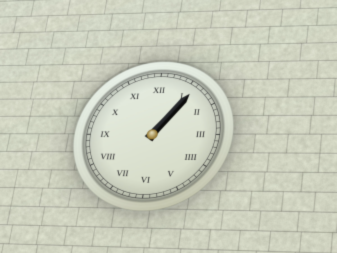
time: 1:06
